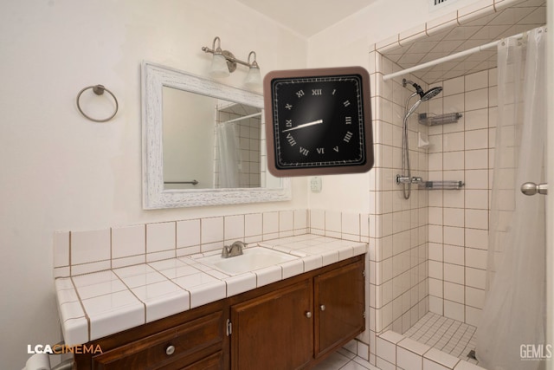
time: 8:43
